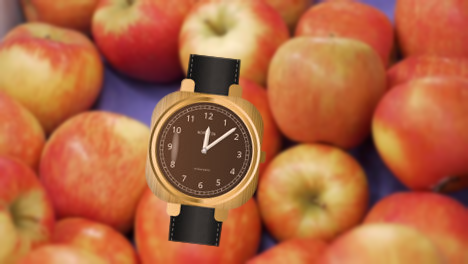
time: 12:08
